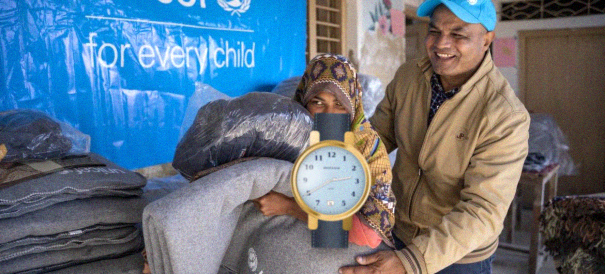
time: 2:40
